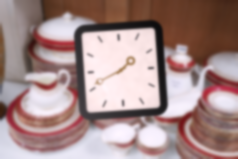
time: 1:41
